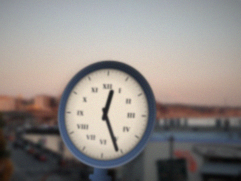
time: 12:26
